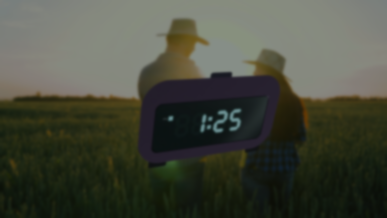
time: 1:25
